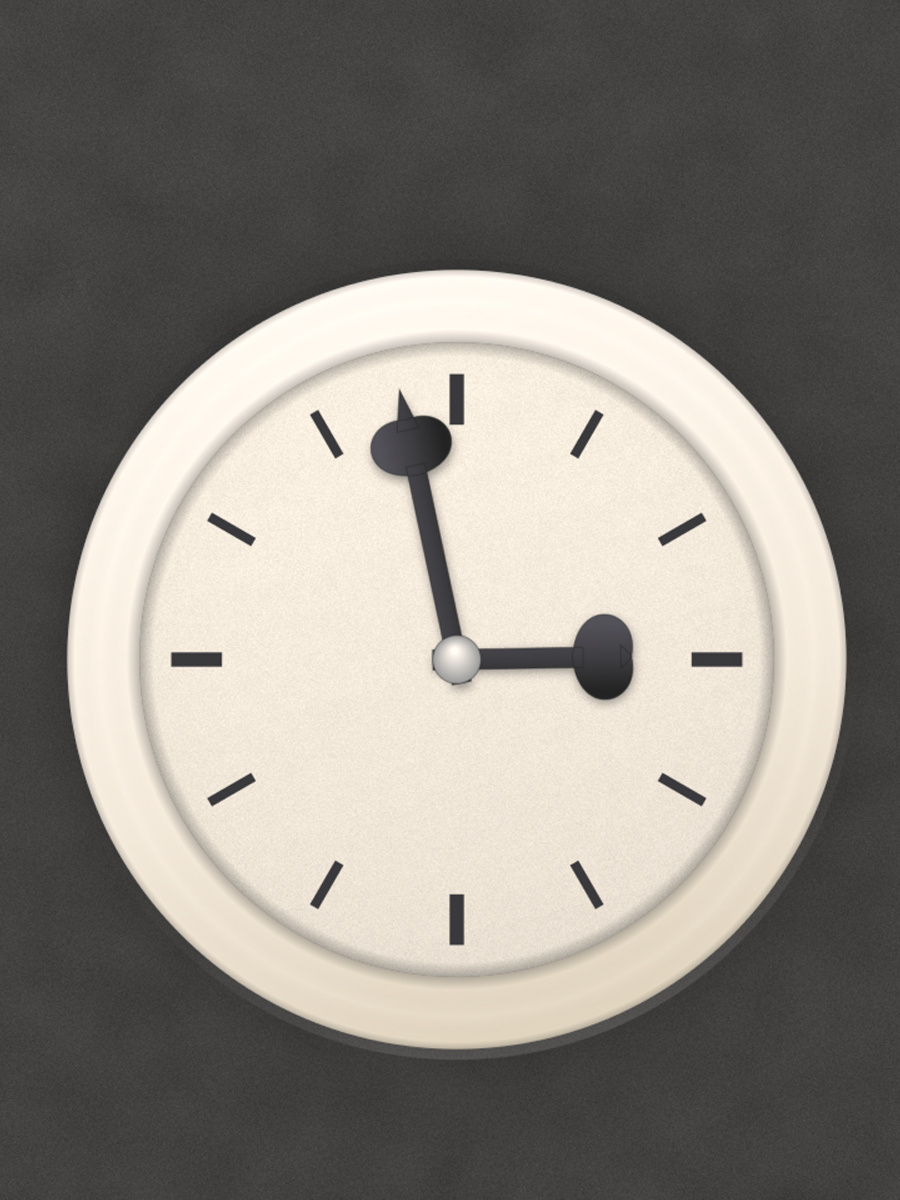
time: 2:58
